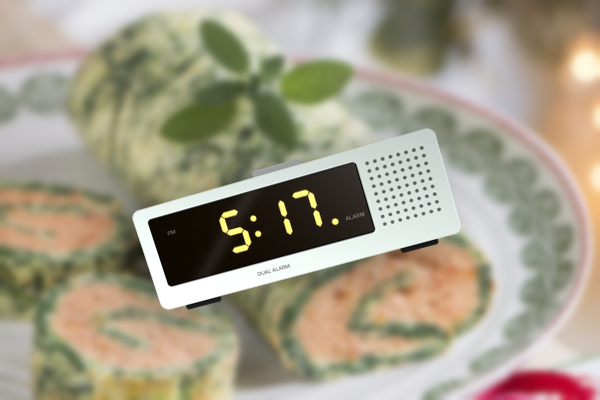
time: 5:17
